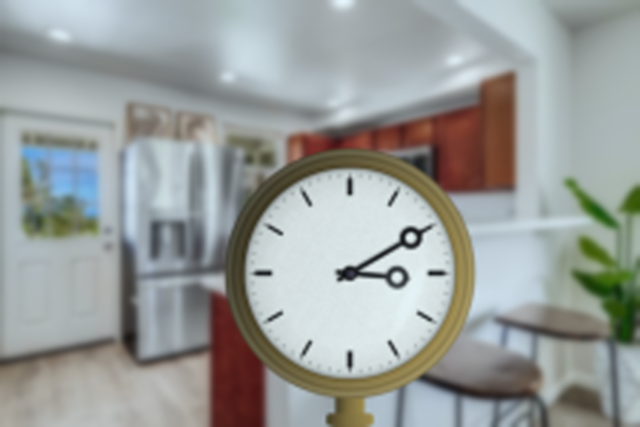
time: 3:10
